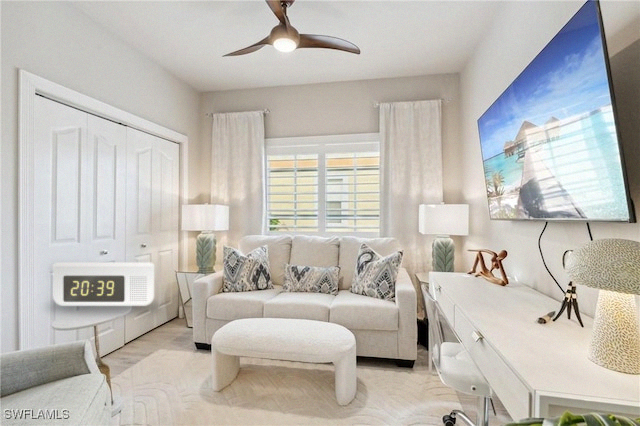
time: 20:39
